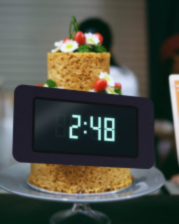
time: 2:48
